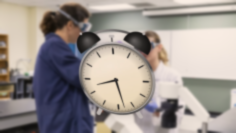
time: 8:28
